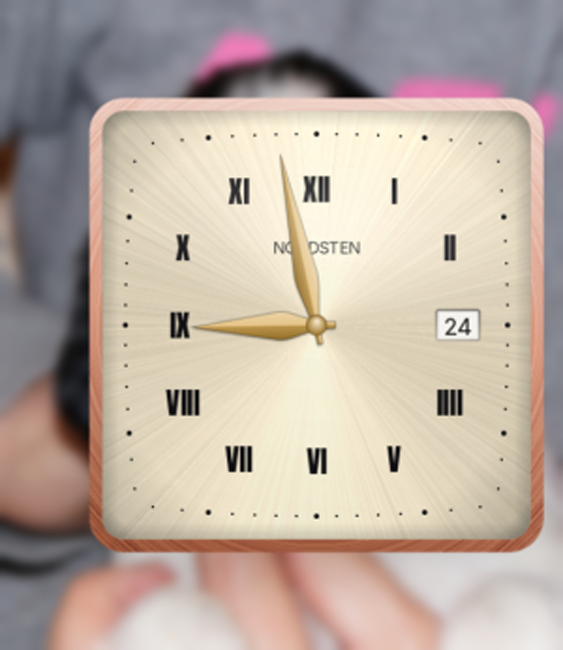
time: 8:58
